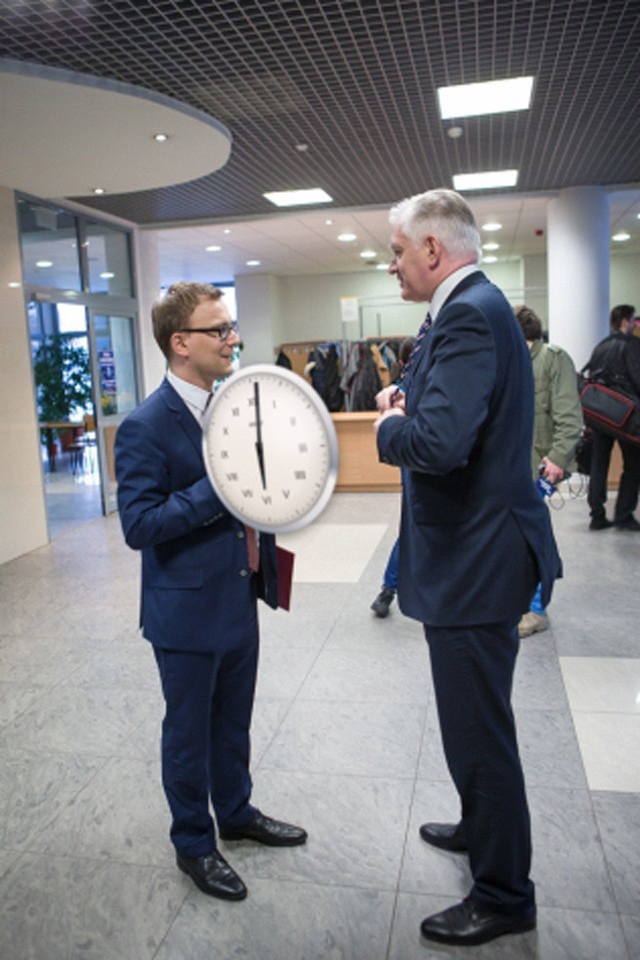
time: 6:01
